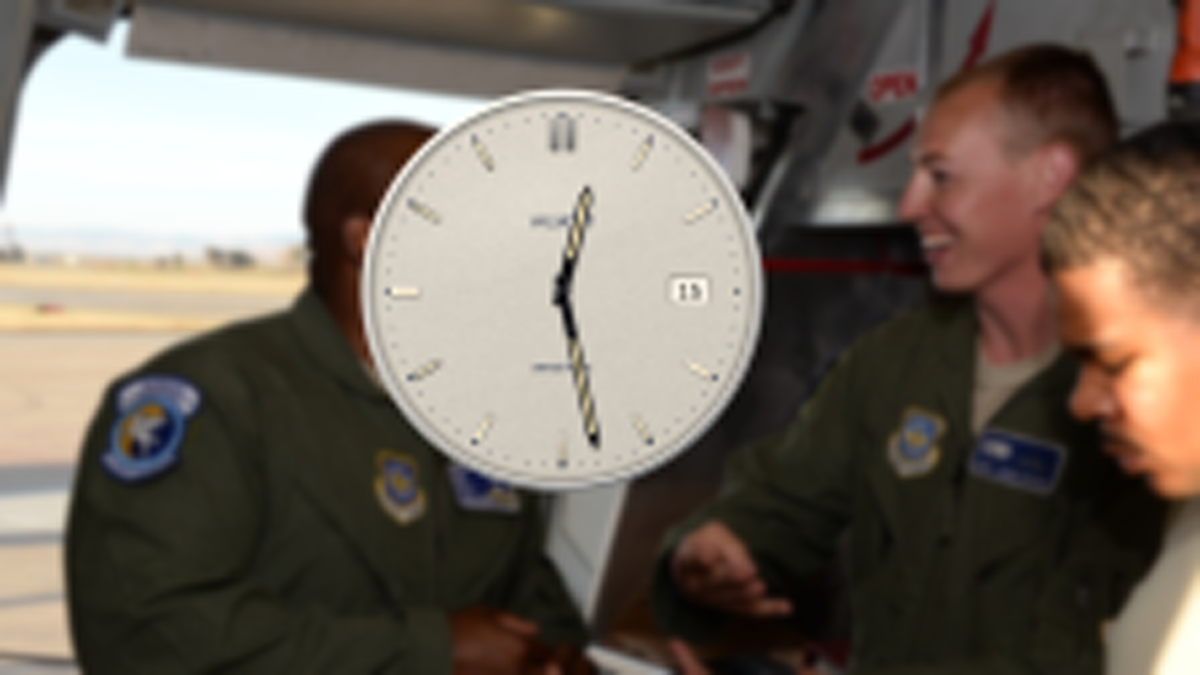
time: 12:28
